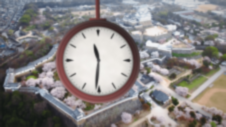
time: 11:31
